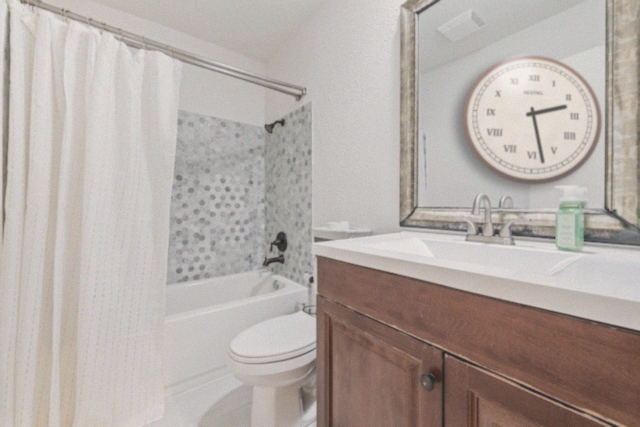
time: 2:28
